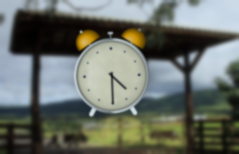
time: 4:30
